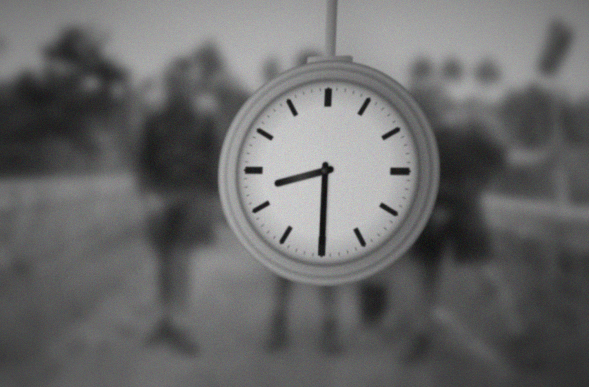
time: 8:30
